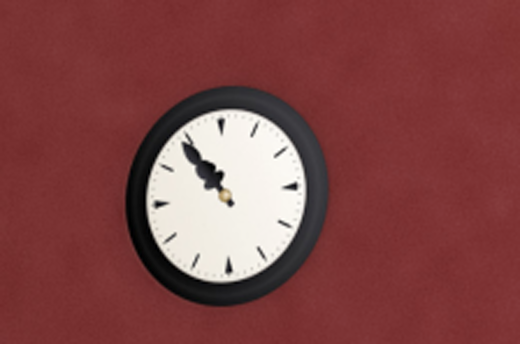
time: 10:54
